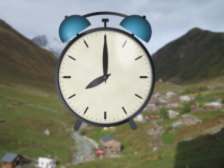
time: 8:00
